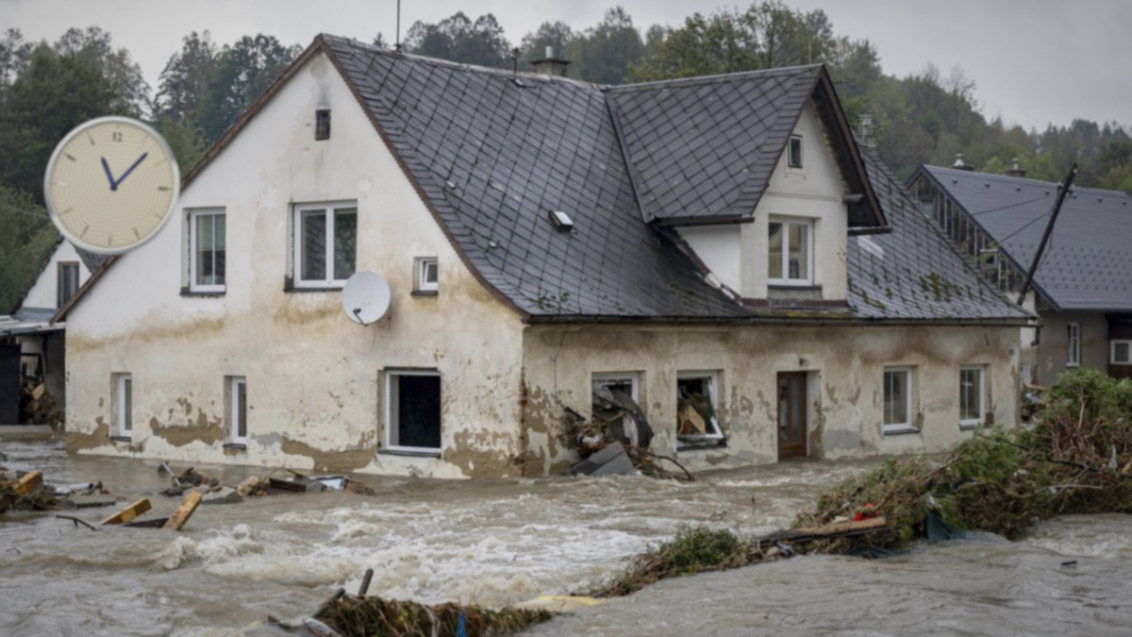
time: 11:07
